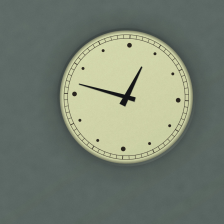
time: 12:47
